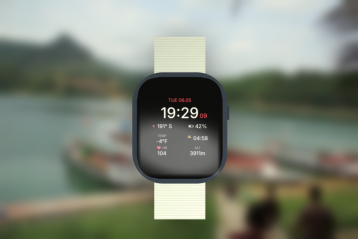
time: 19:29
